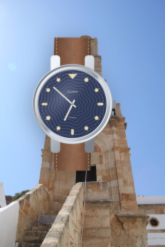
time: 6:52
